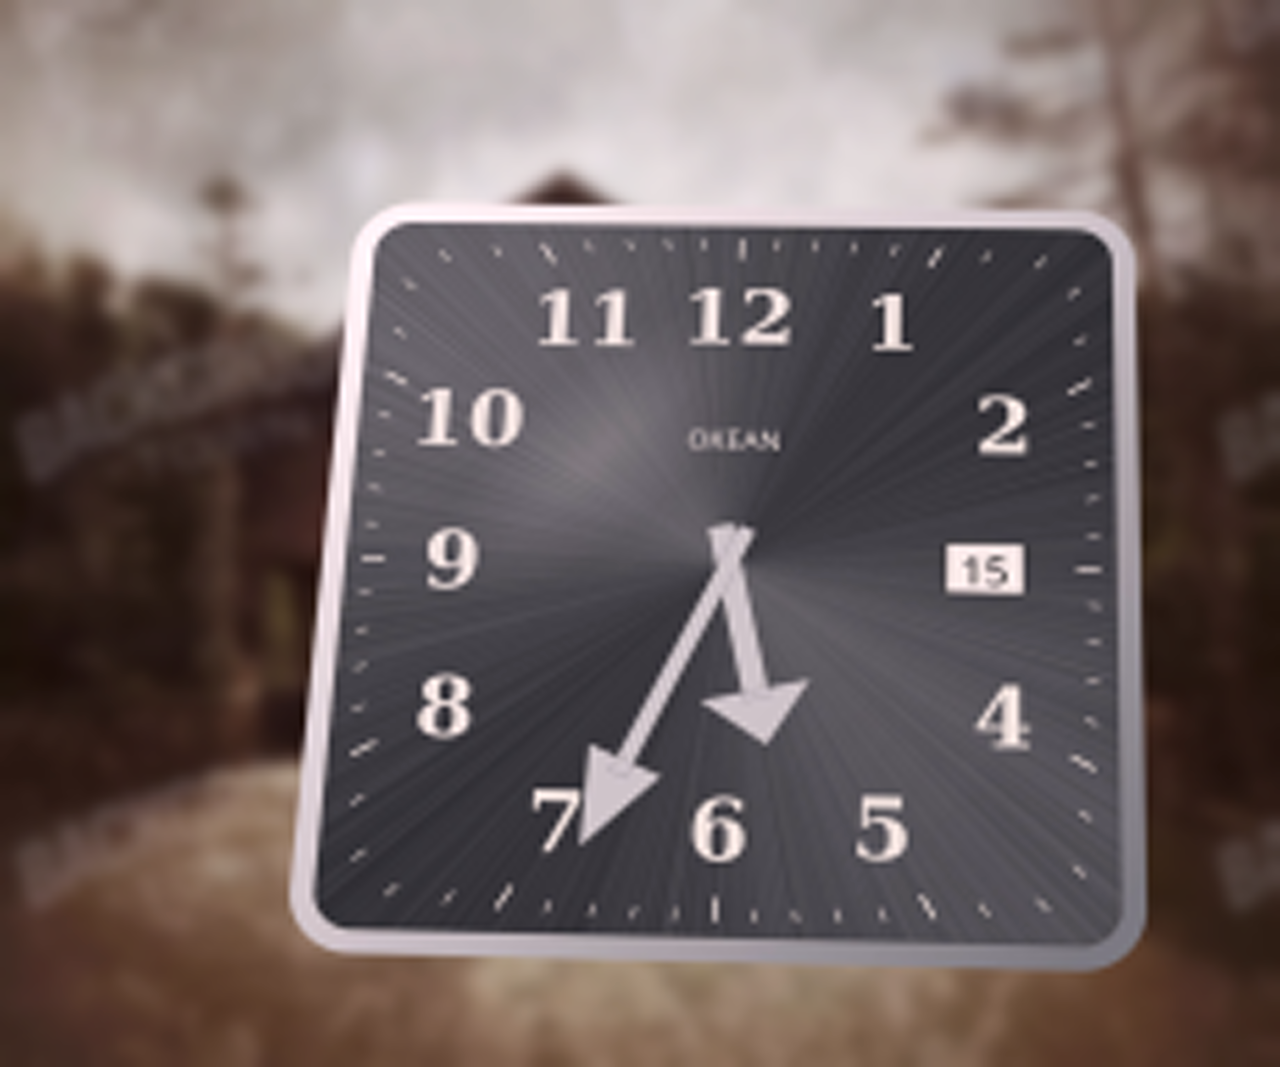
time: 5:34
